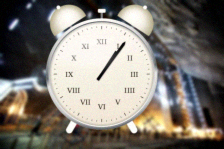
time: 1:06
